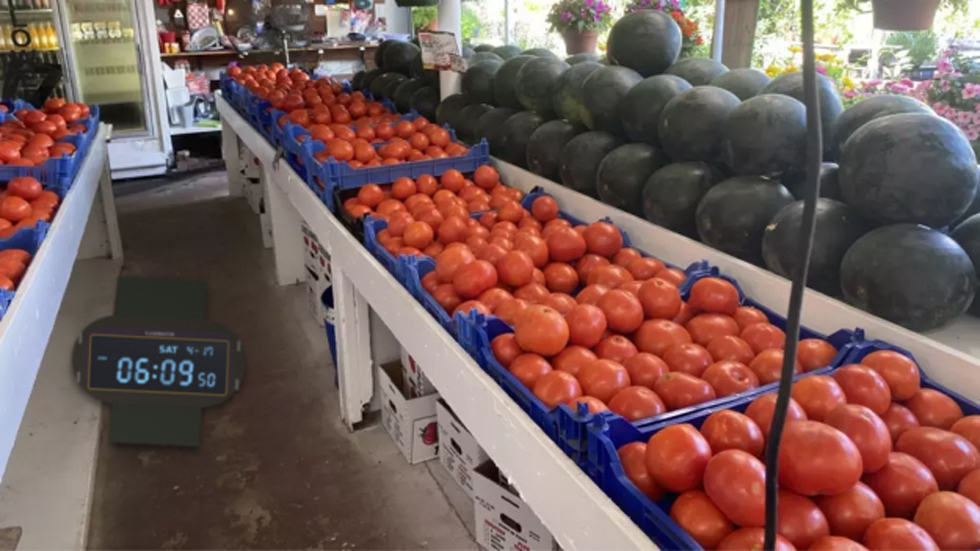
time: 6:09
